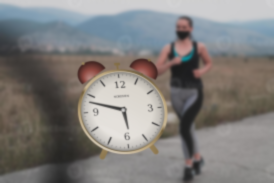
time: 5:48
